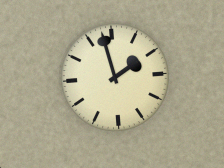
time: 1:58
